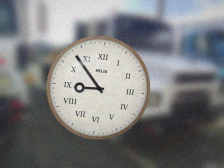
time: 8:53
